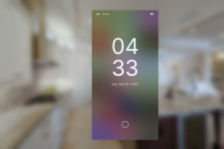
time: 4:33
